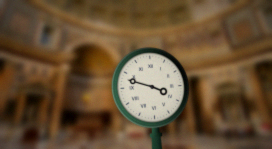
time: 3:48
